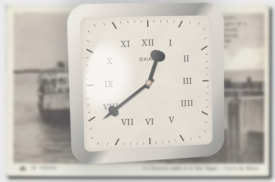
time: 12:39
